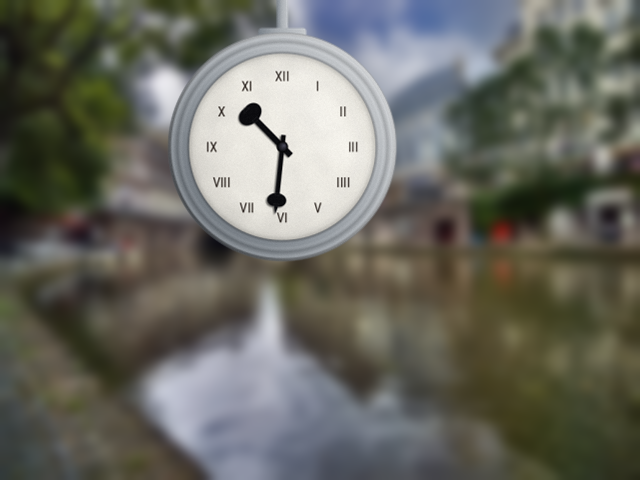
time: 10:31
